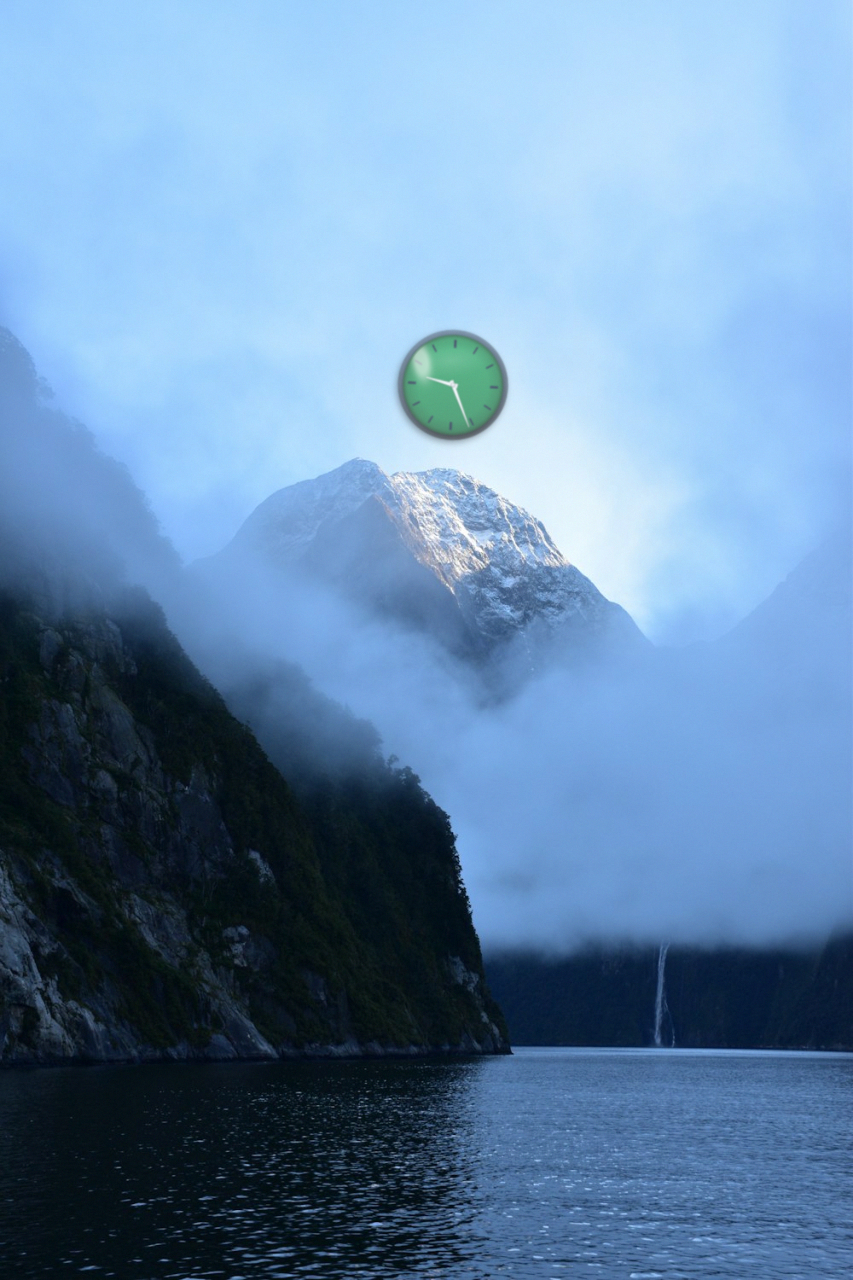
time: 9:26
